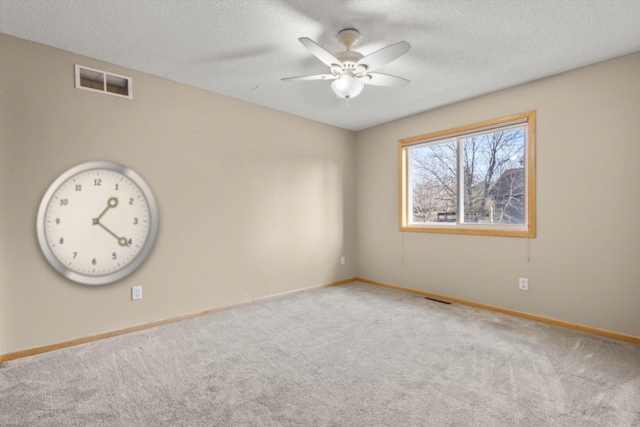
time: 1:21
